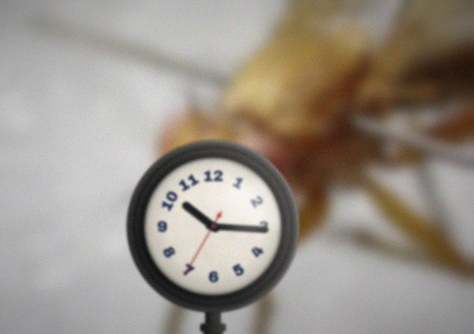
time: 10:15:35
